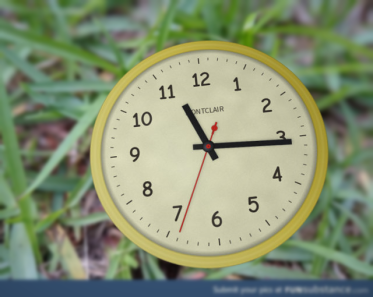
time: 11:15:34
